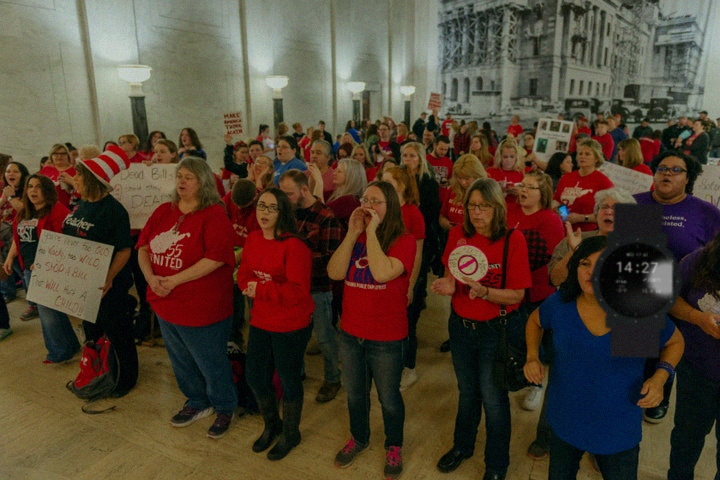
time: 14:27
